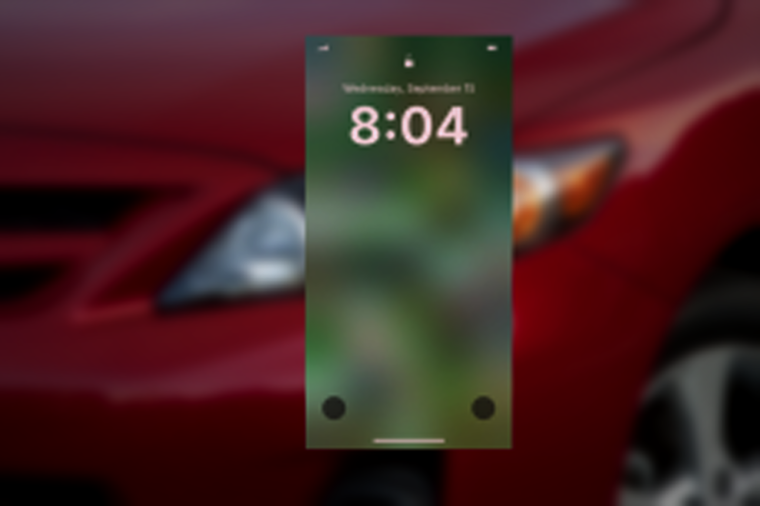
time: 8:04
